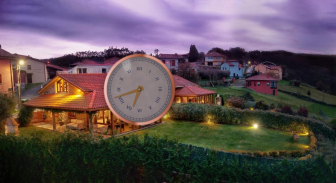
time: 6:42
